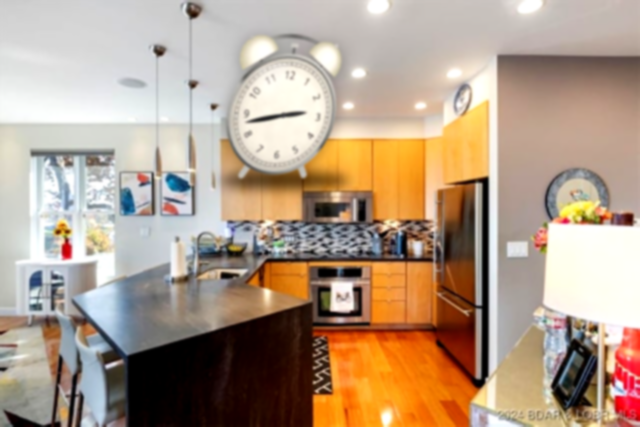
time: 2:43
